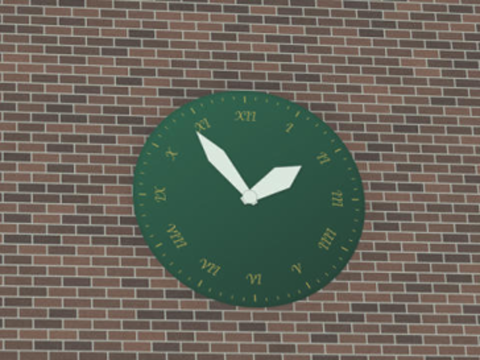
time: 1:54
